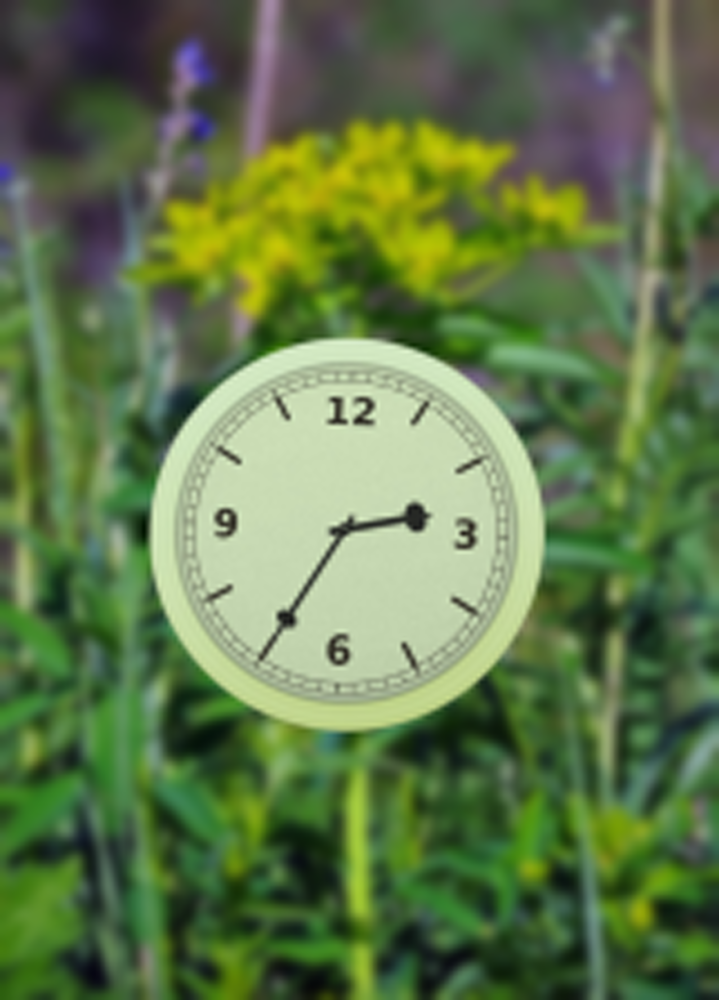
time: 2:35
